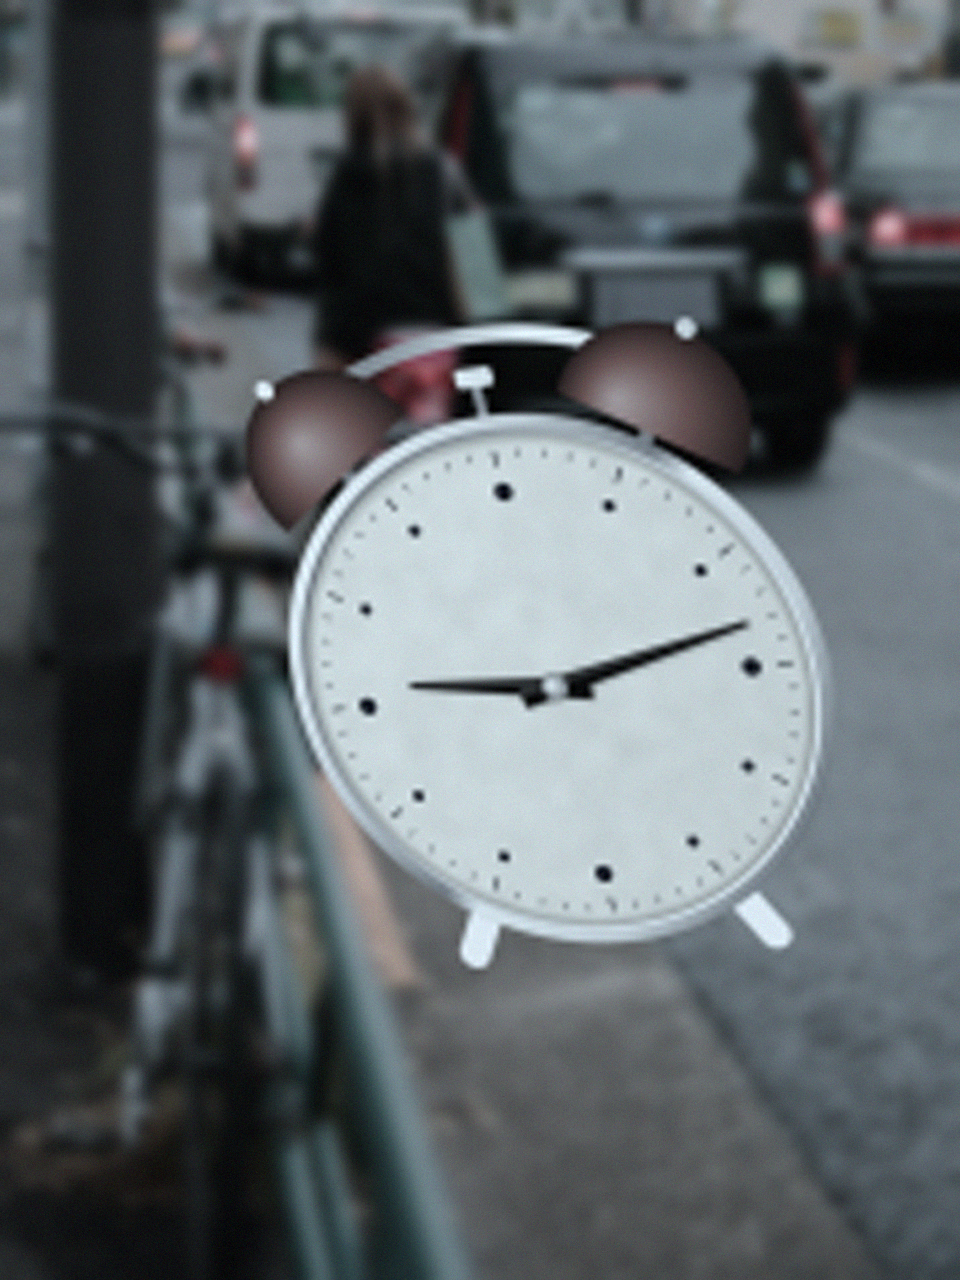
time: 9:13
